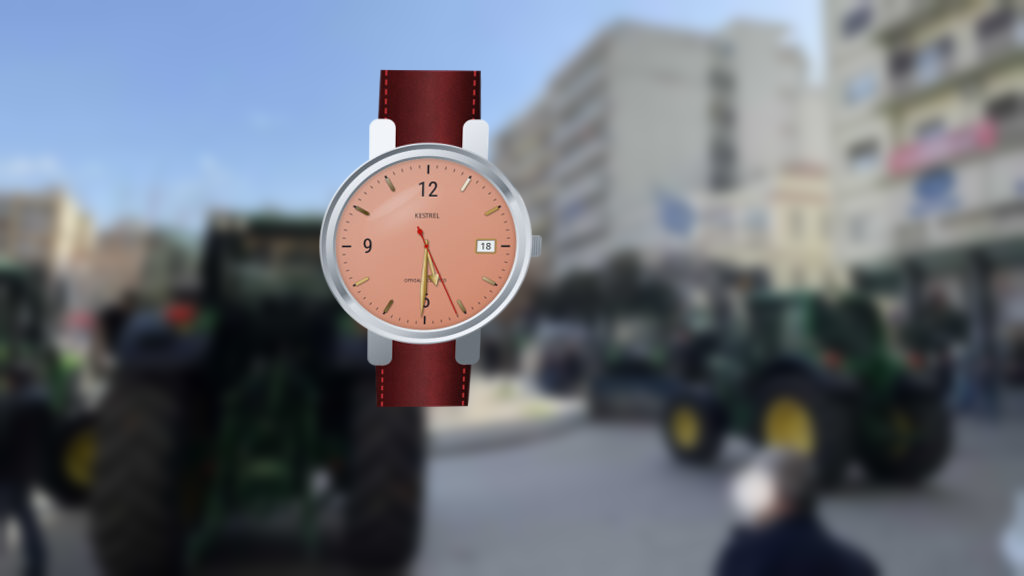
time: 5:30:26
